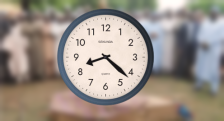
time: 8:22
